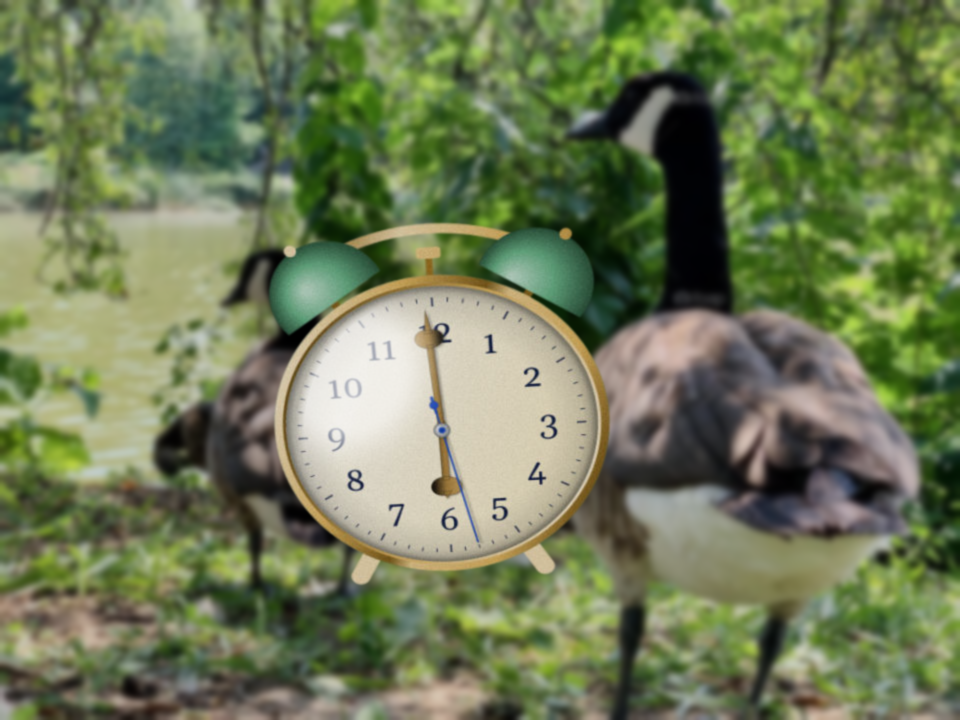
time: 5:59:28
